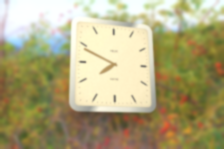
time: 7:49
